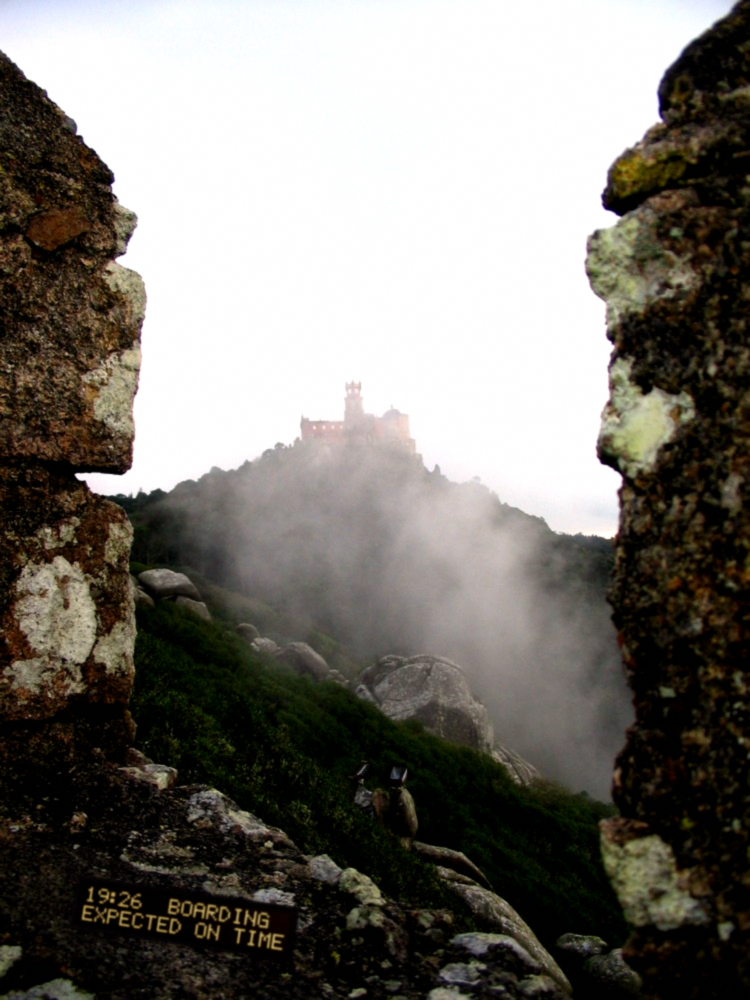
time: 19:26
